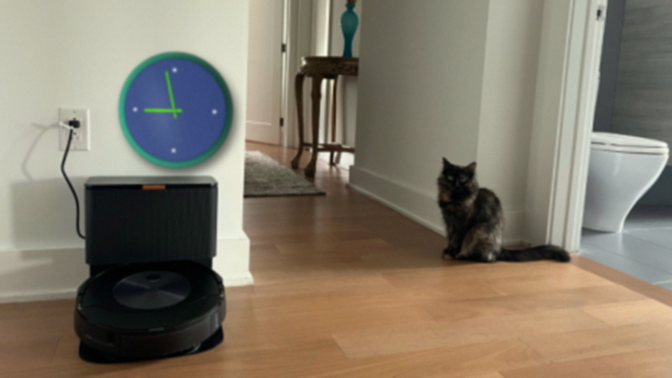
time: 8:58
